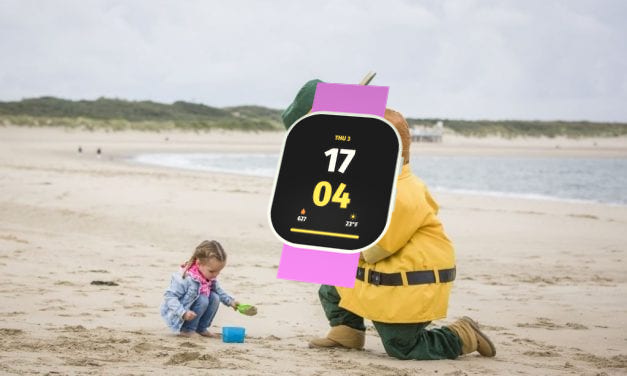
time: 17:04
